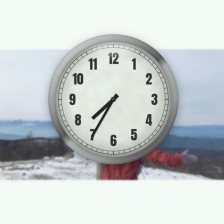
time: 7:35
